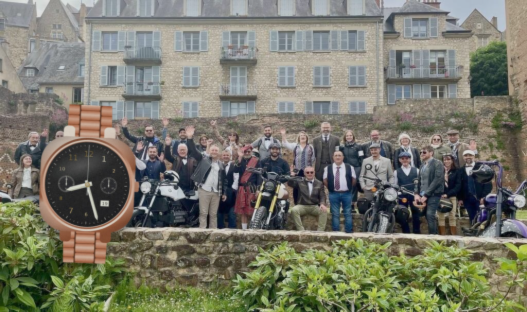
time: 8:27
